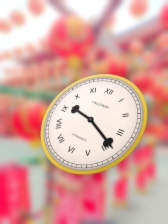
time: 9:19
